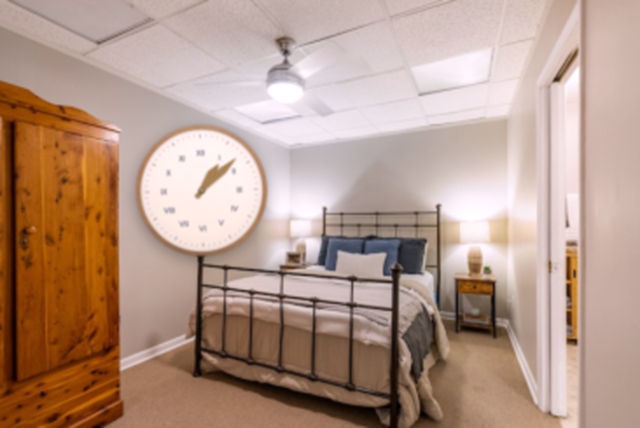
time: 1:08
